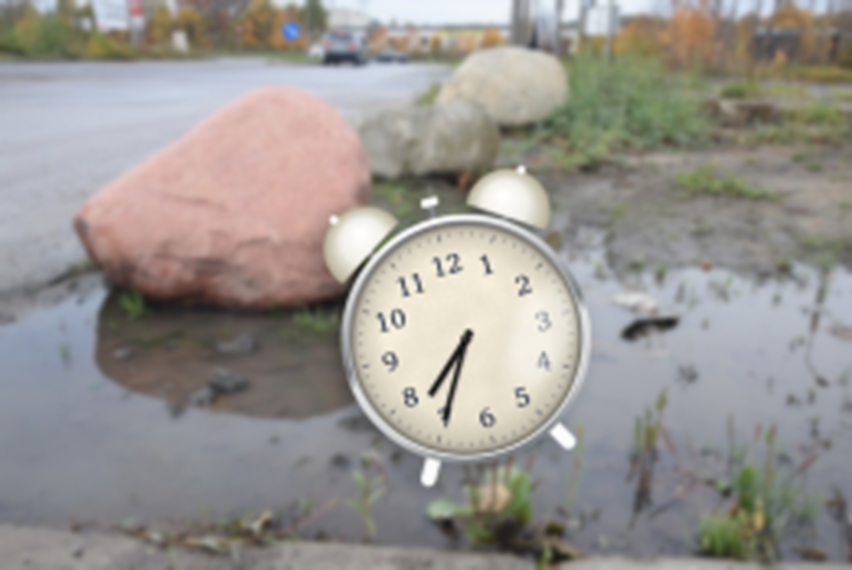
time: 7:35
